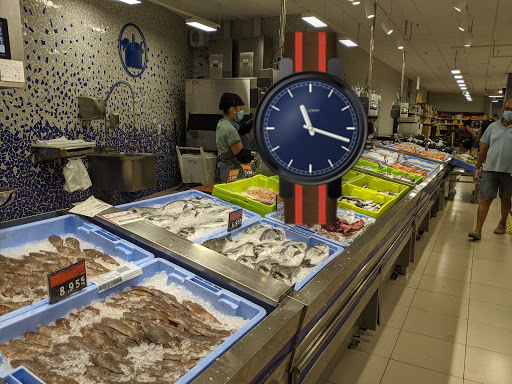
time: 11:18
